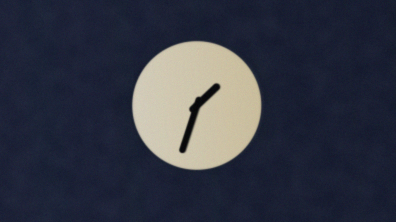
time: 1:33
